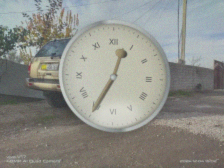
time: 12:35
